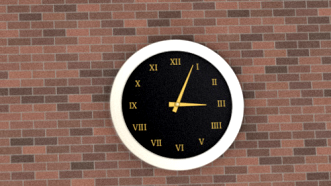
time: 3:04
